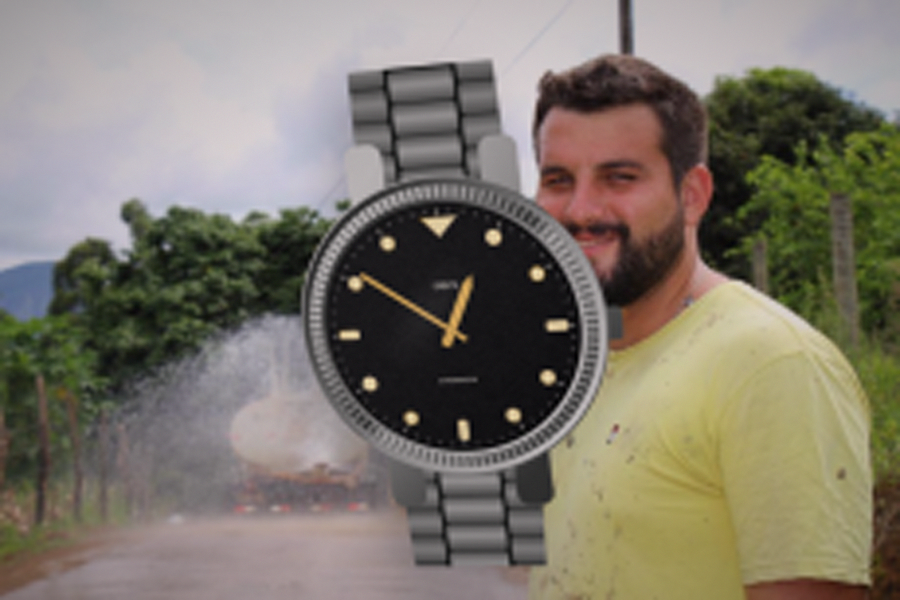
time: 12:51
